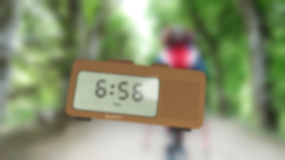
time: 6:56
